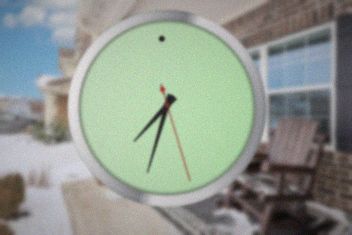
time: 7:33:28
